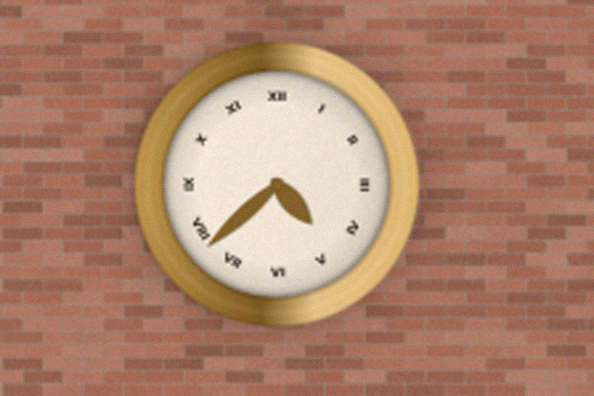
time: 4:38
